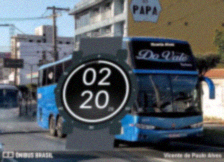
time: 2:20
